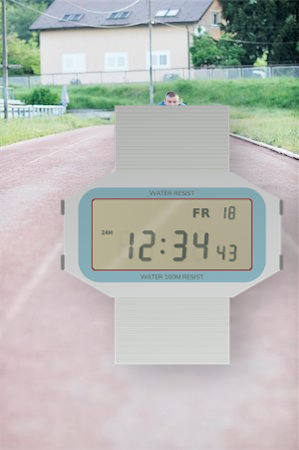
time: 12:34:43
